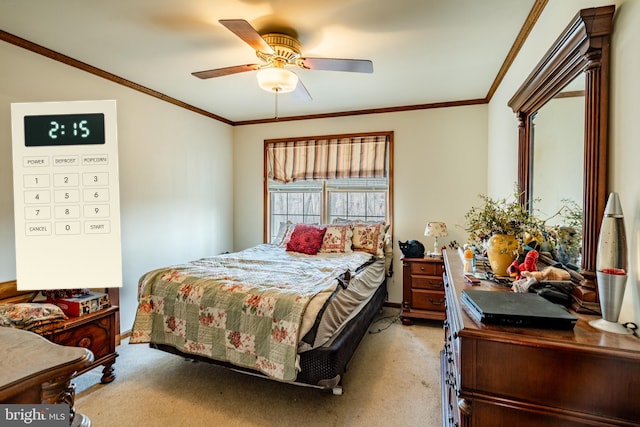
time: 2:15
